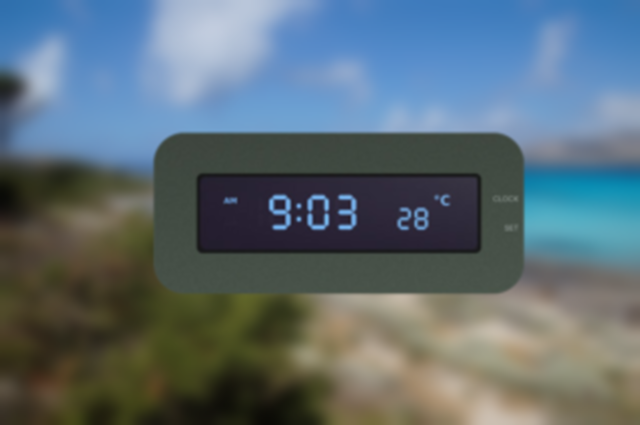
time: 9:03
